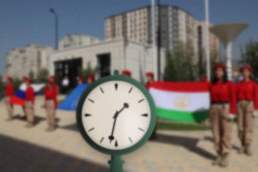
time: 1:32
